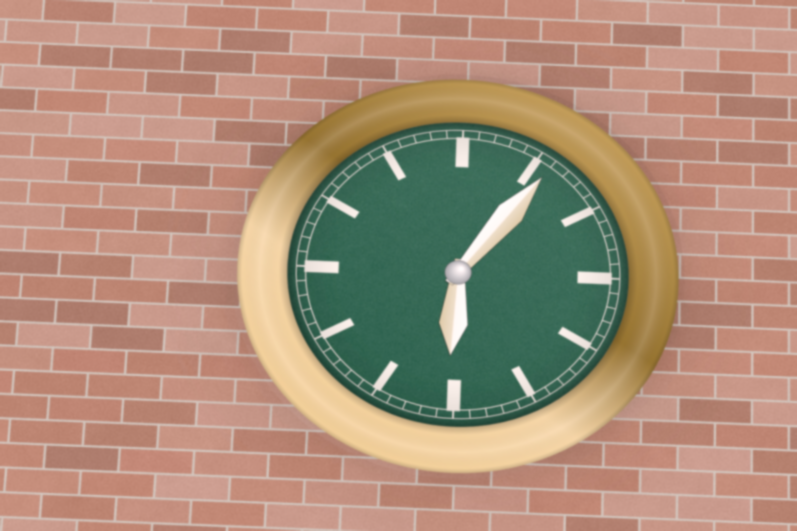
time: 6:06
